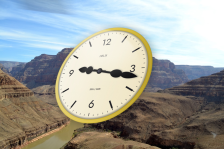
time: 9:17
